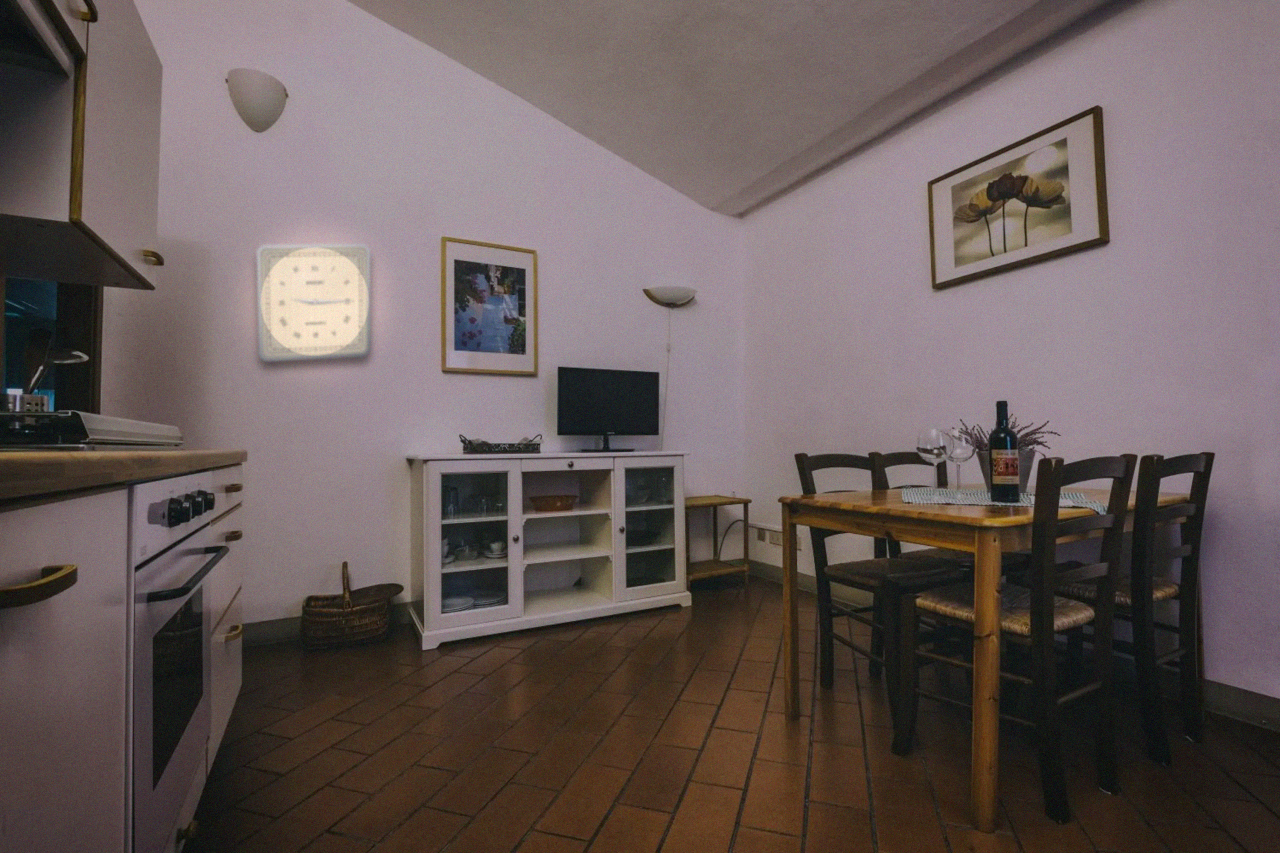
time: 9:15
